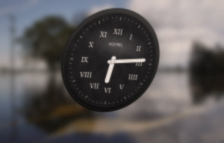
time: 6:14
